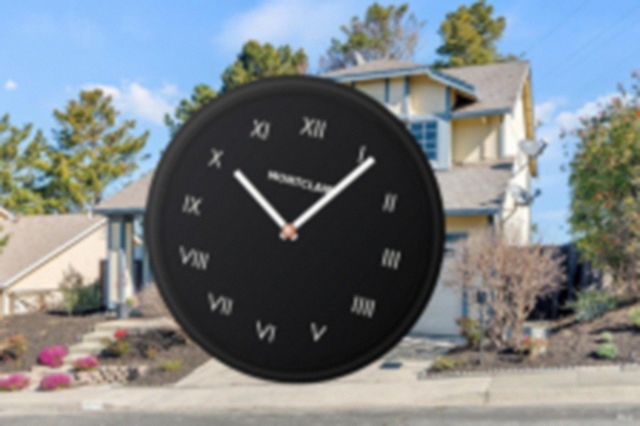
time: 10:06
